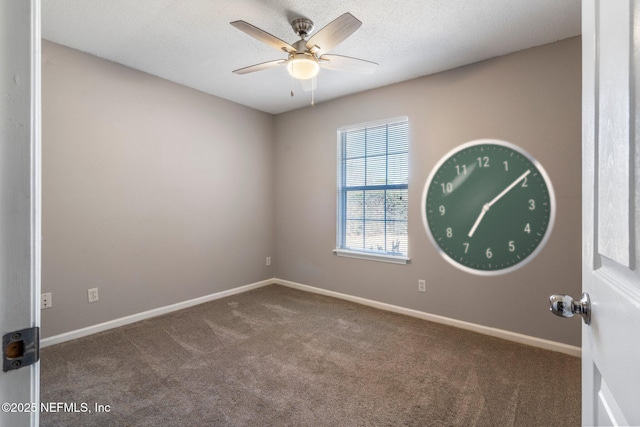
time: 7:09
